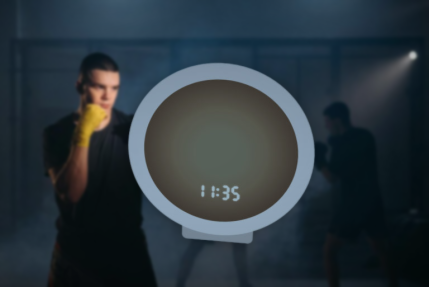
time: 11:35
